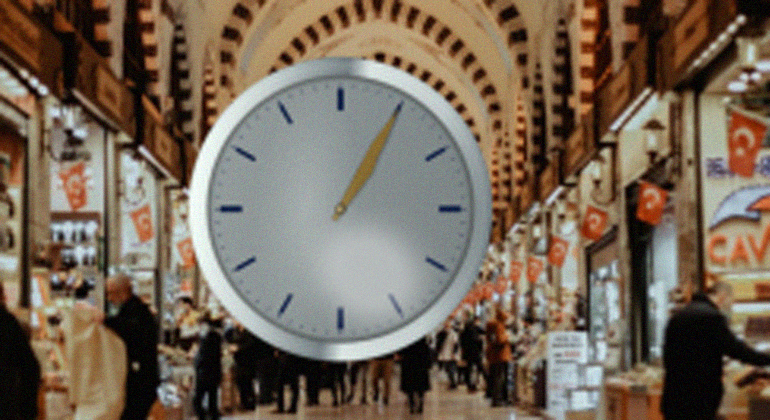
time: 1:05
